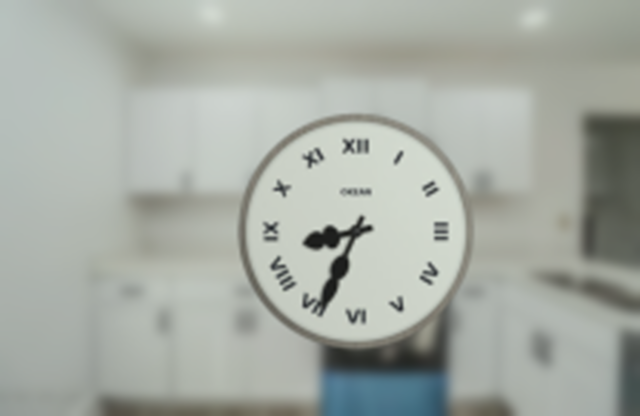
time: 8:34
